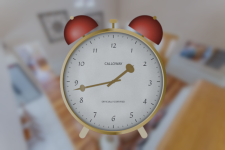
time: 1:43
